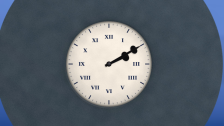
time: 2:10
